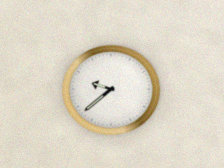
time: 9:38
